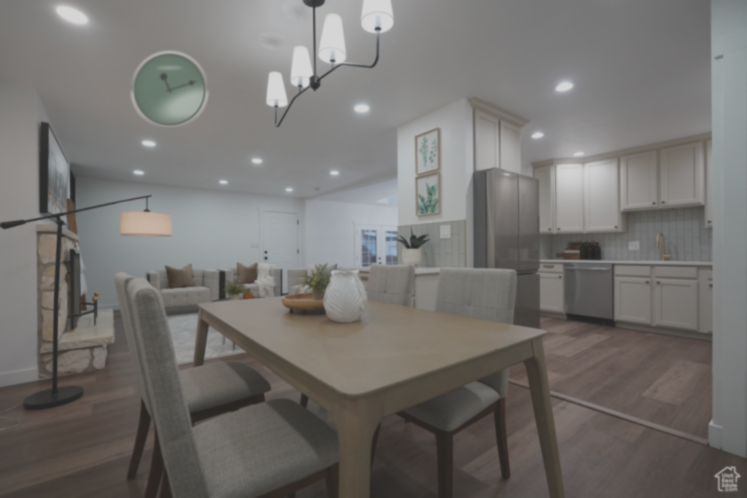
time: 11:12
